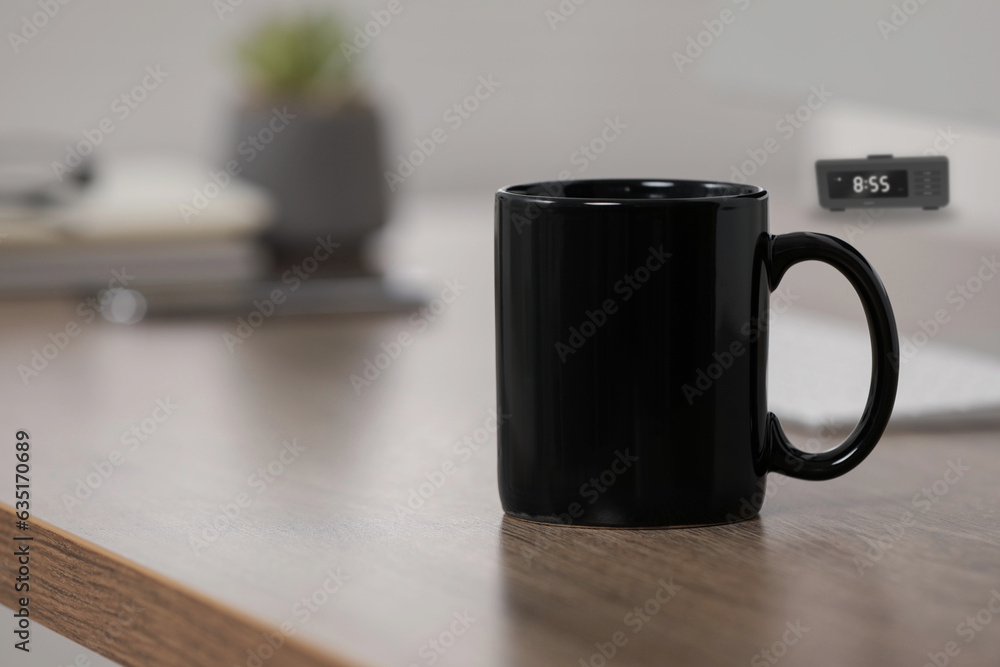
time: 8:55
